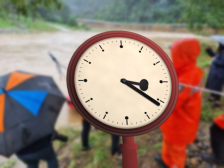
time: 3:21
